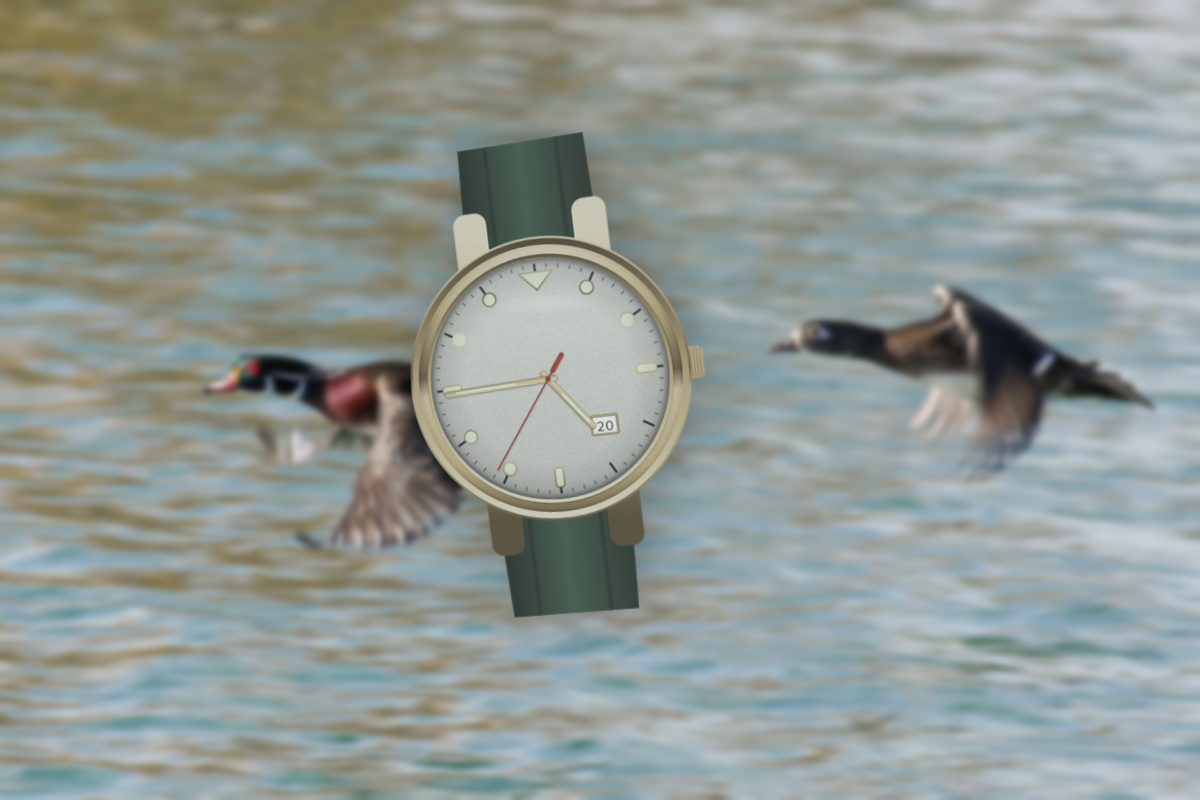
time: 4:44:36
